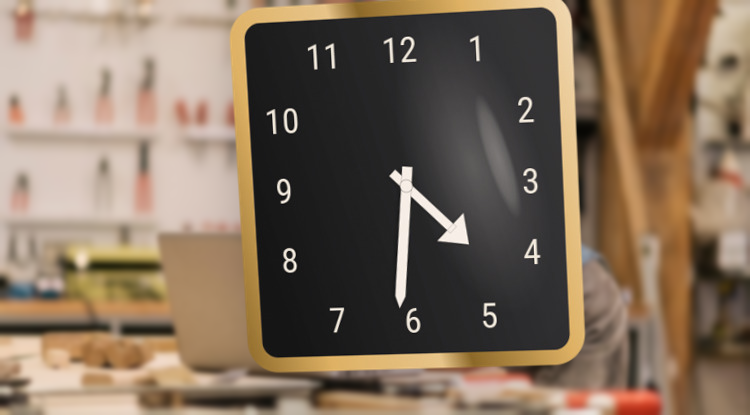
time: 4:31
